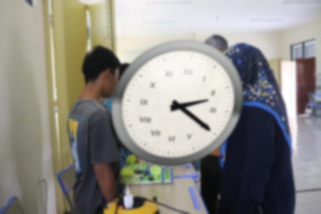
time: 2:20
